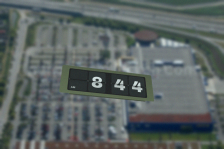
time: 8:44
